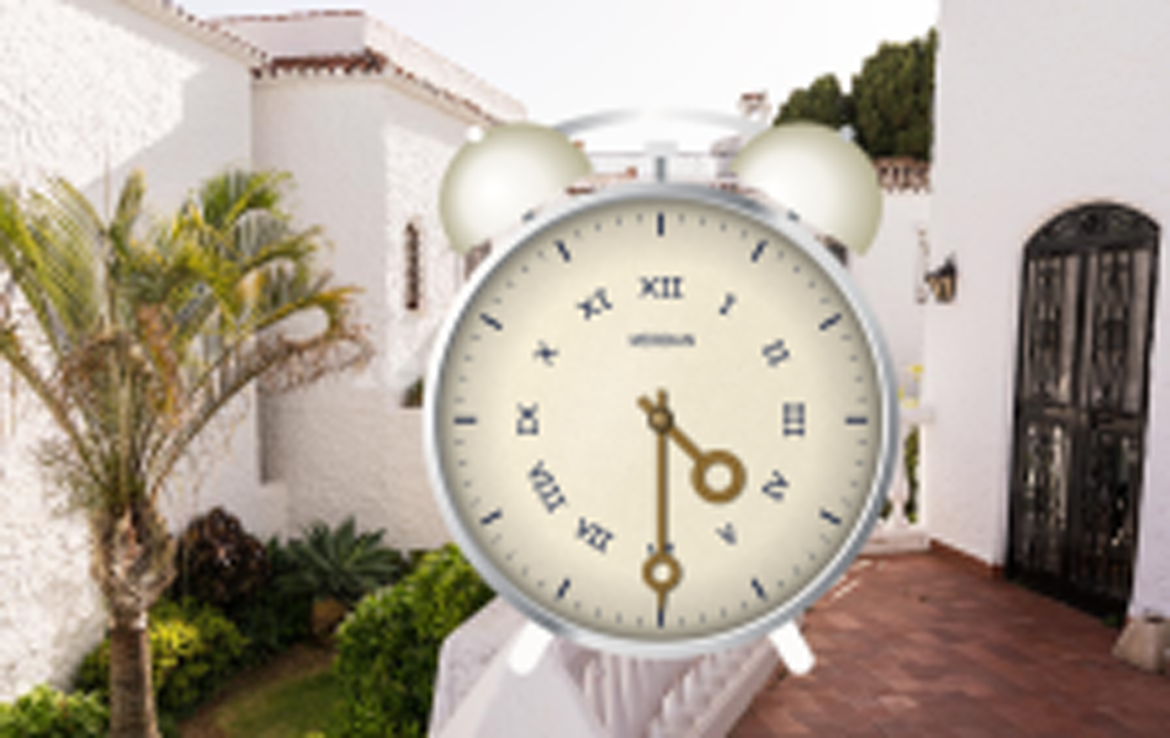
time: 4:30
